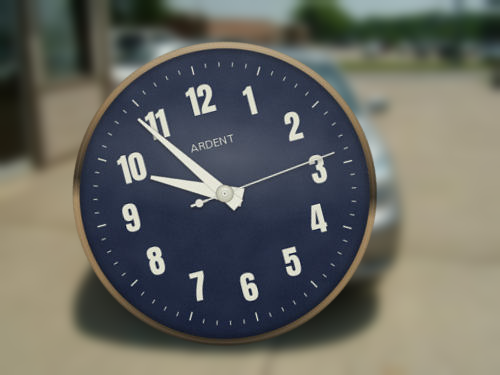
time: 9:54:14
